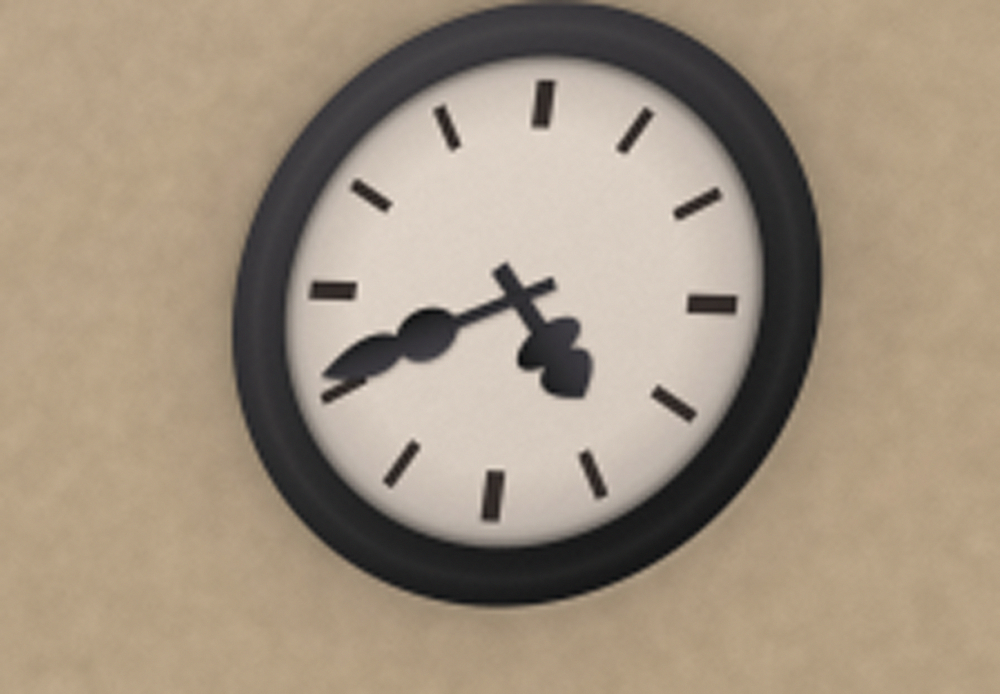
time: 4:41
